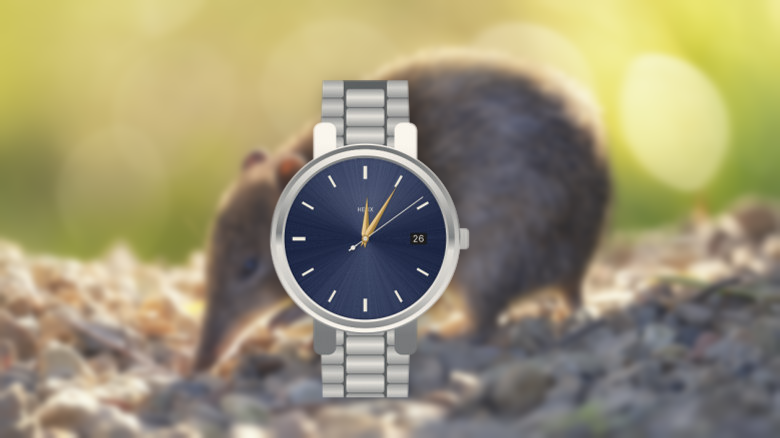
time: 12:05:09
